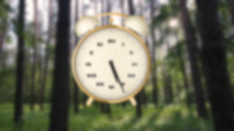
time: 5:26
